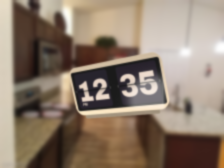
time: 12:35
